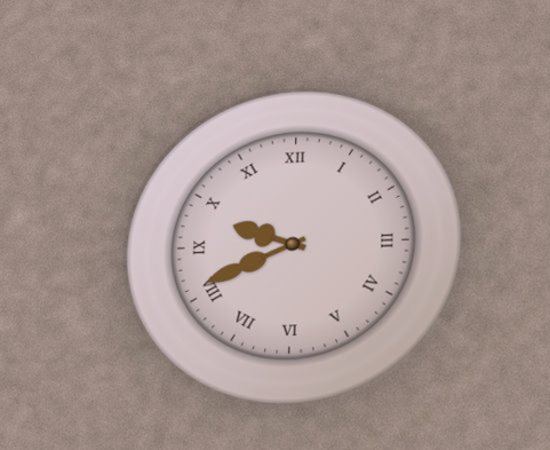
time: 9:41
